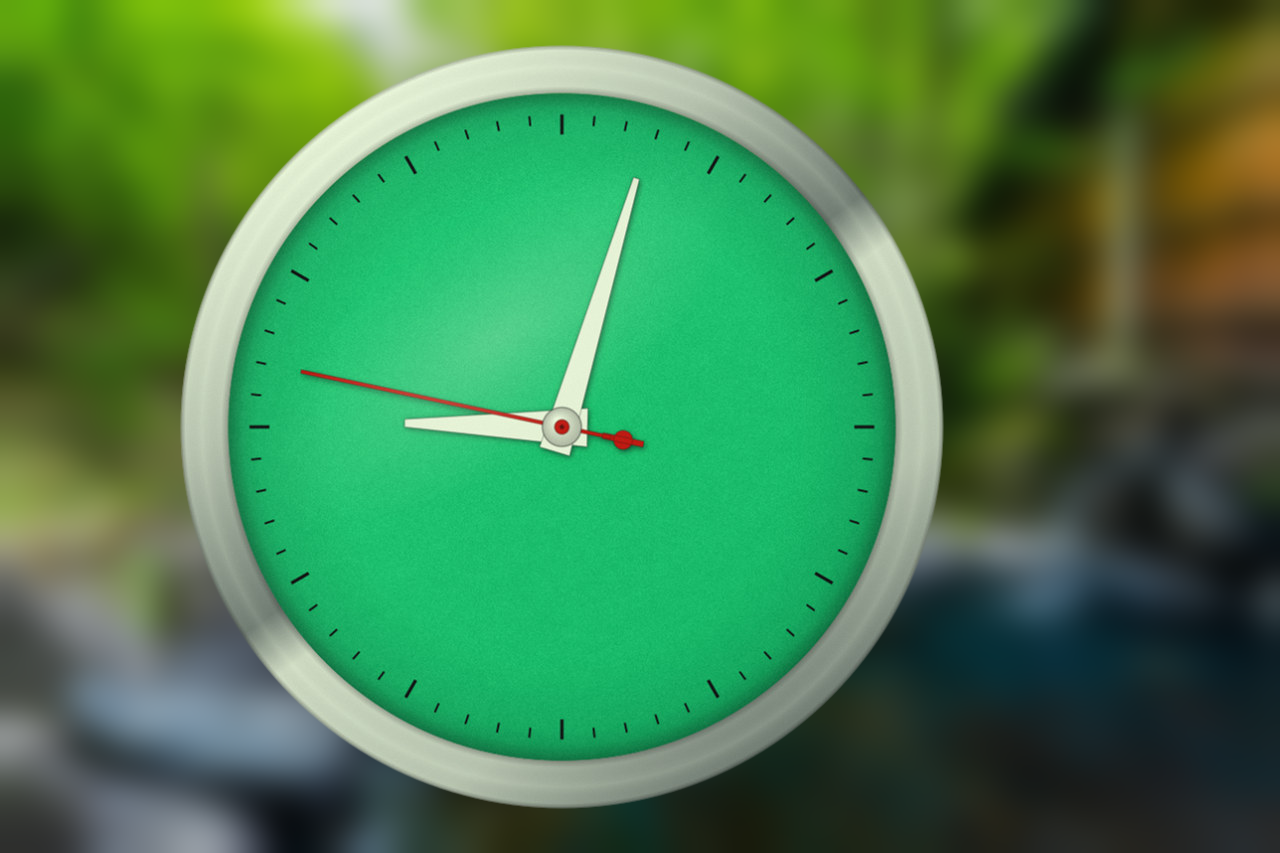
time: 9:02:47
